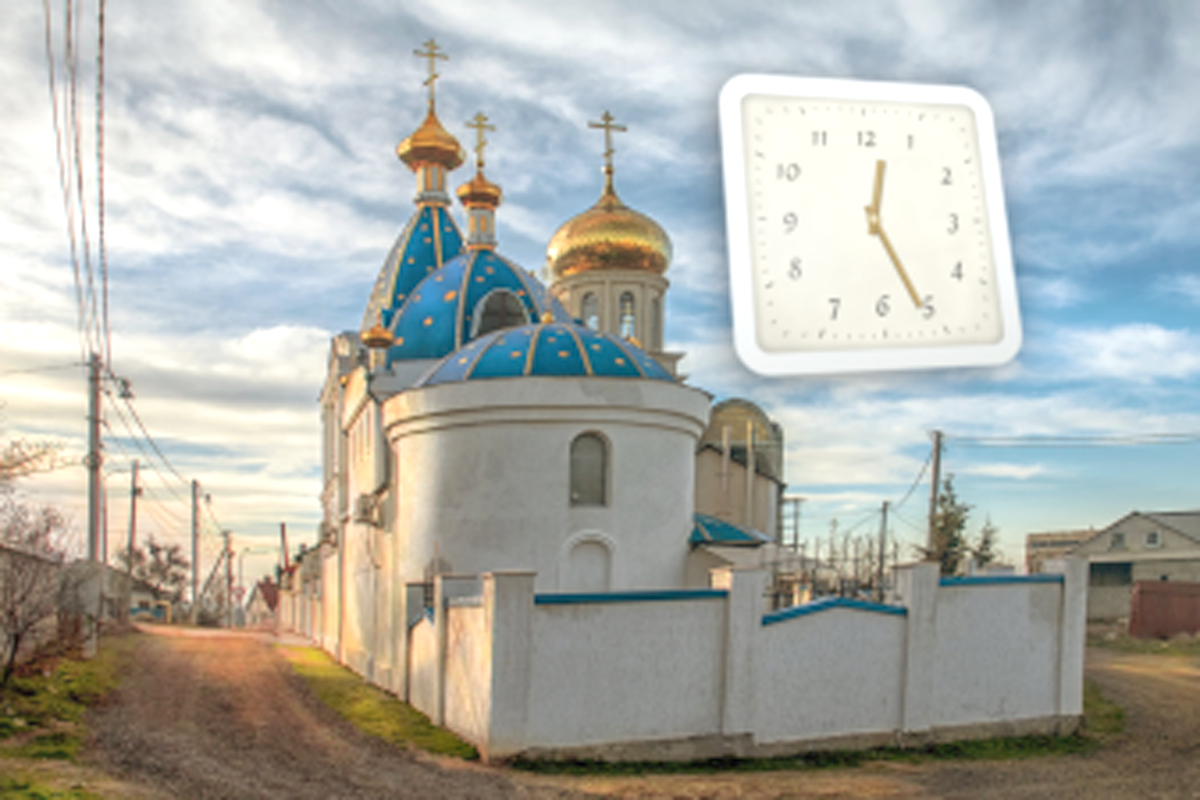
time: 12:26
